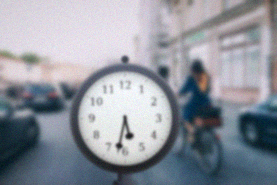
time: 5:32
